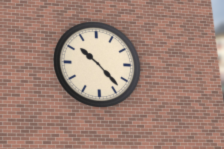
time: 10:23
